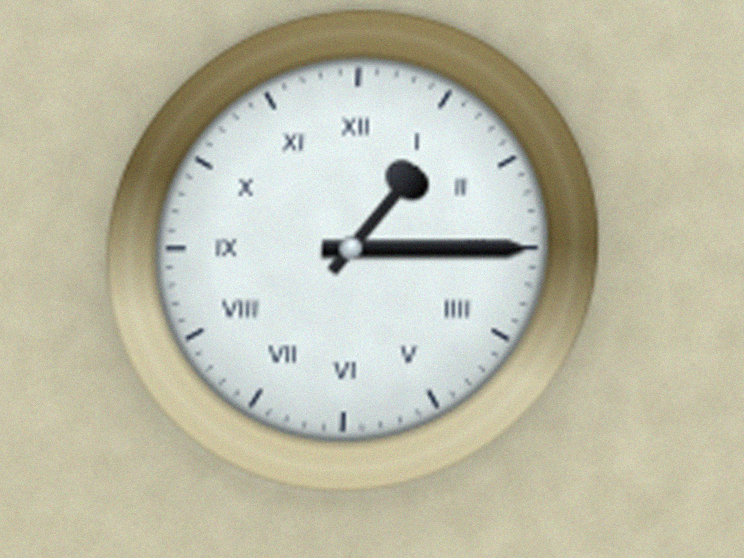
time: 1:15
